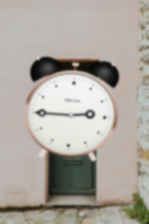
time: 2:45
